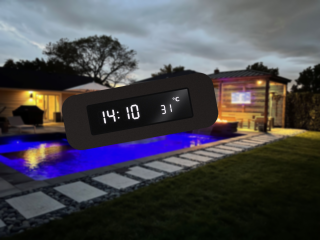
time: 14:10
